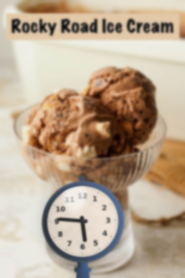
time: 5:46
